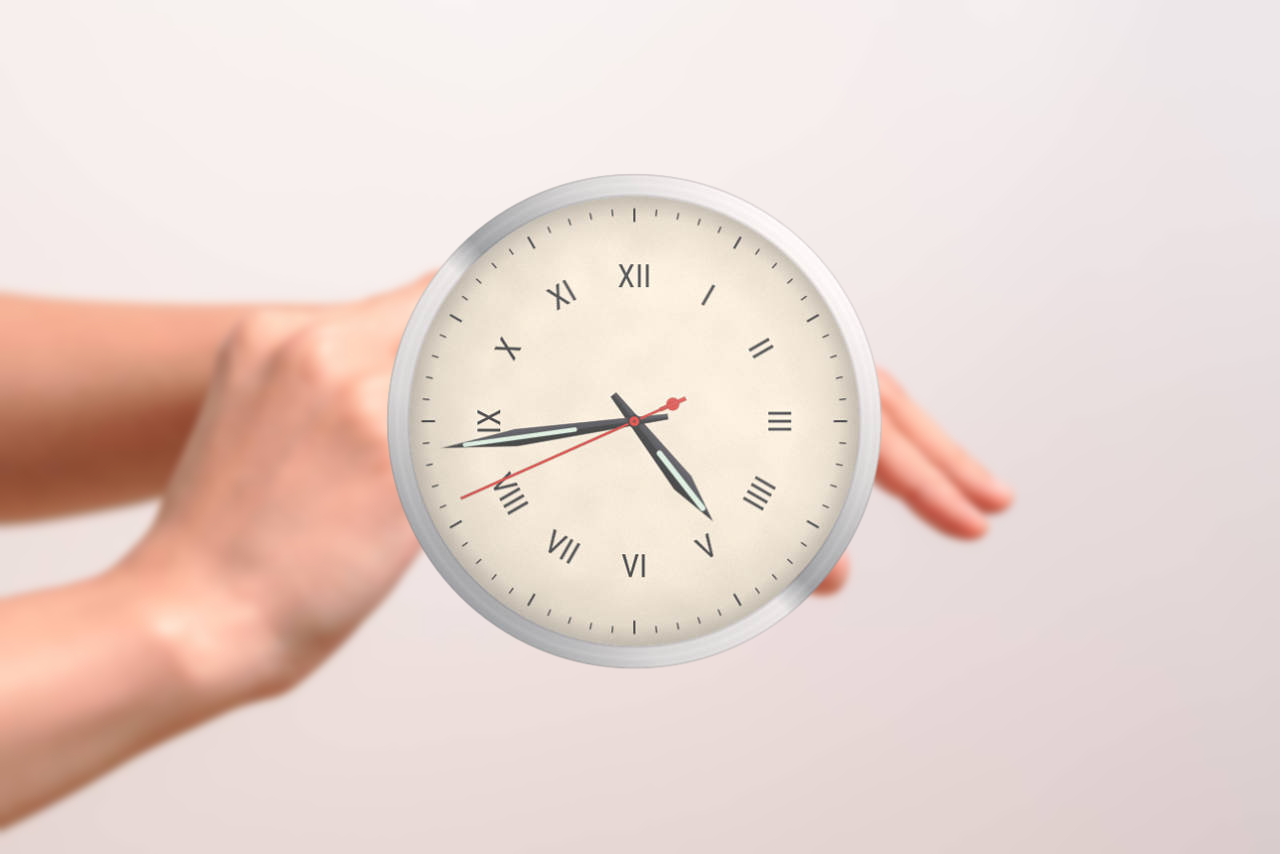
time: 4:43:41
